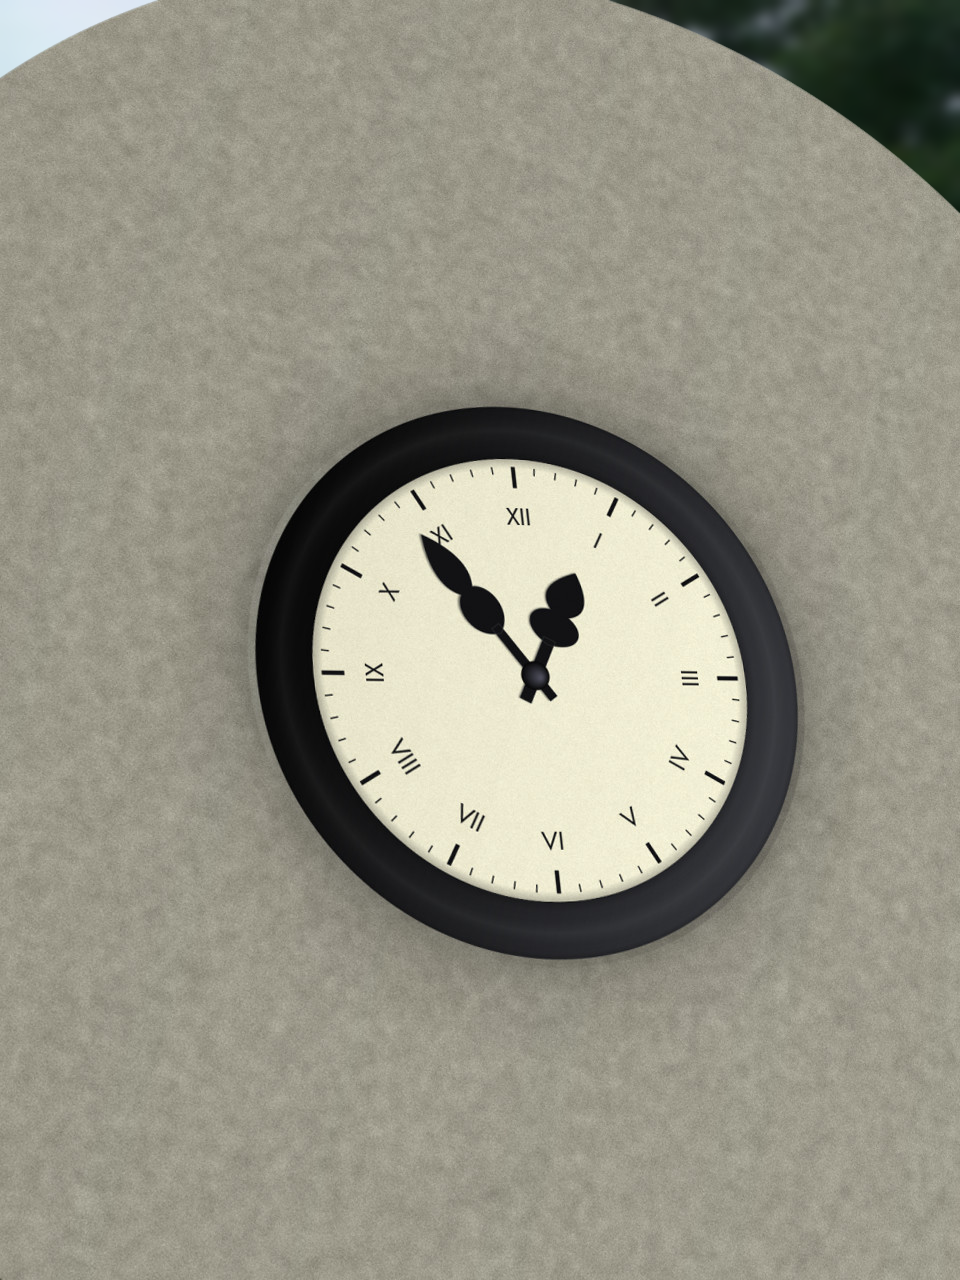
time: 12:54
